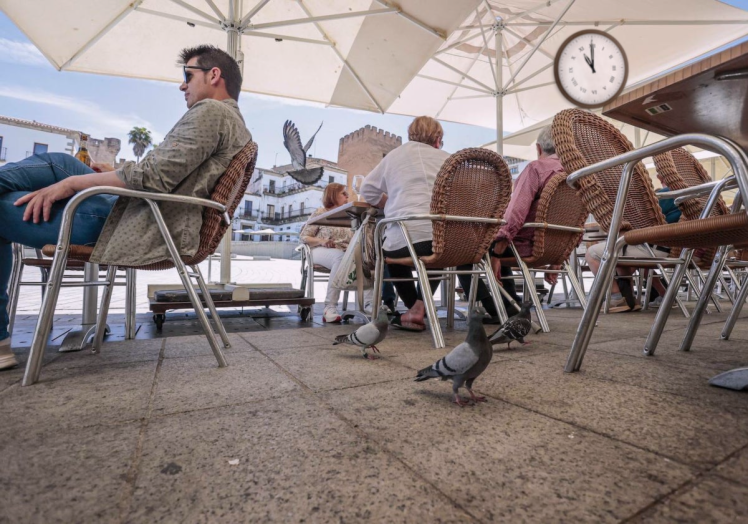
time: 11:00
